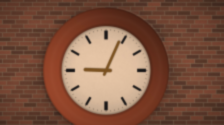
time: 9:04
